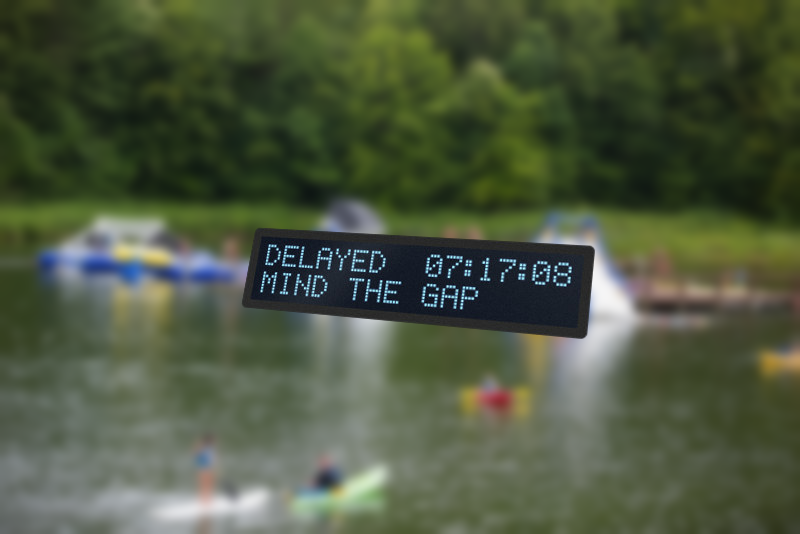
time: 7:17:08
